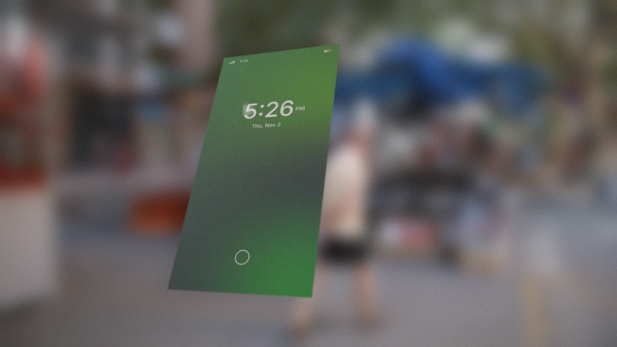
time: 5:26
